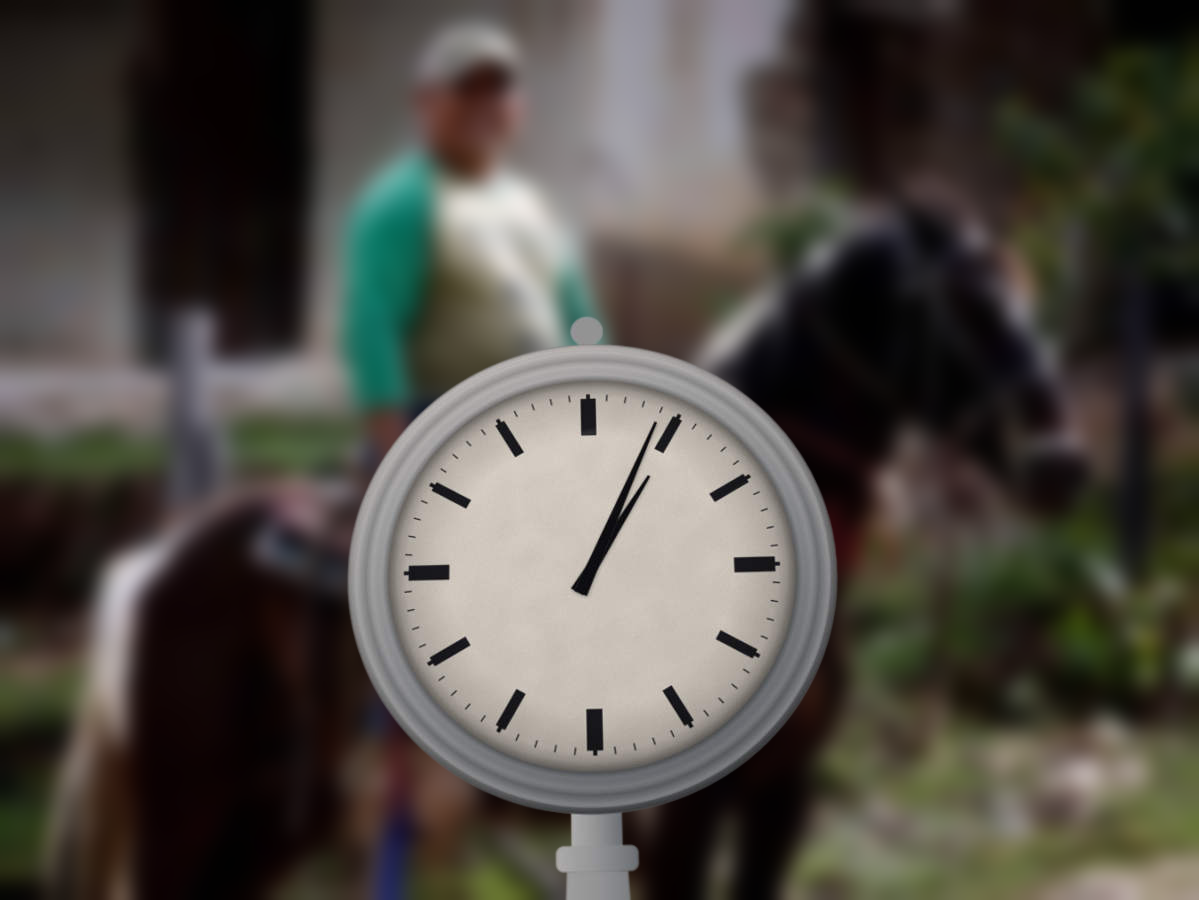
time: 1:04
